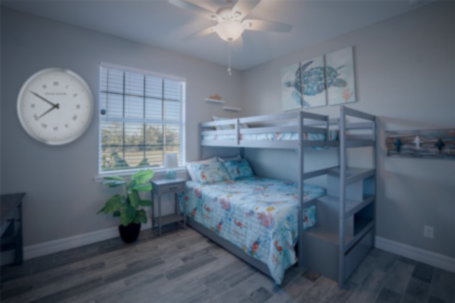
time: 7:50
